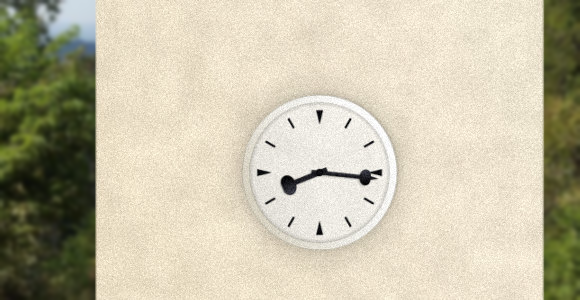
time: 8:16
